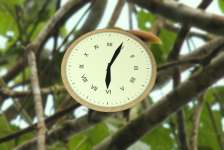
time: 6:04
